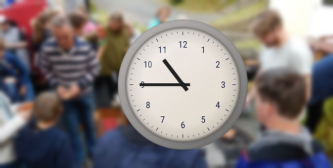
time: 10:45
